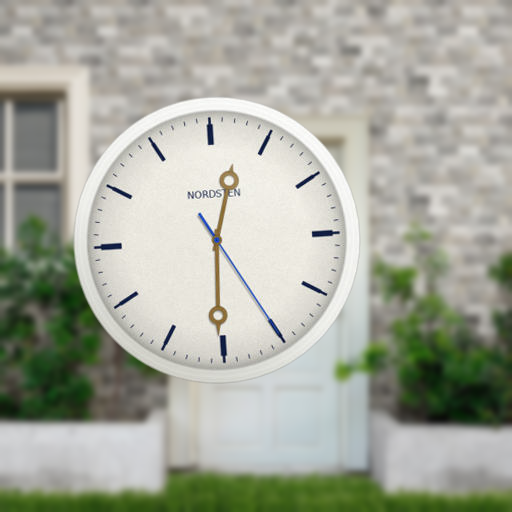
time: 12:30:25
